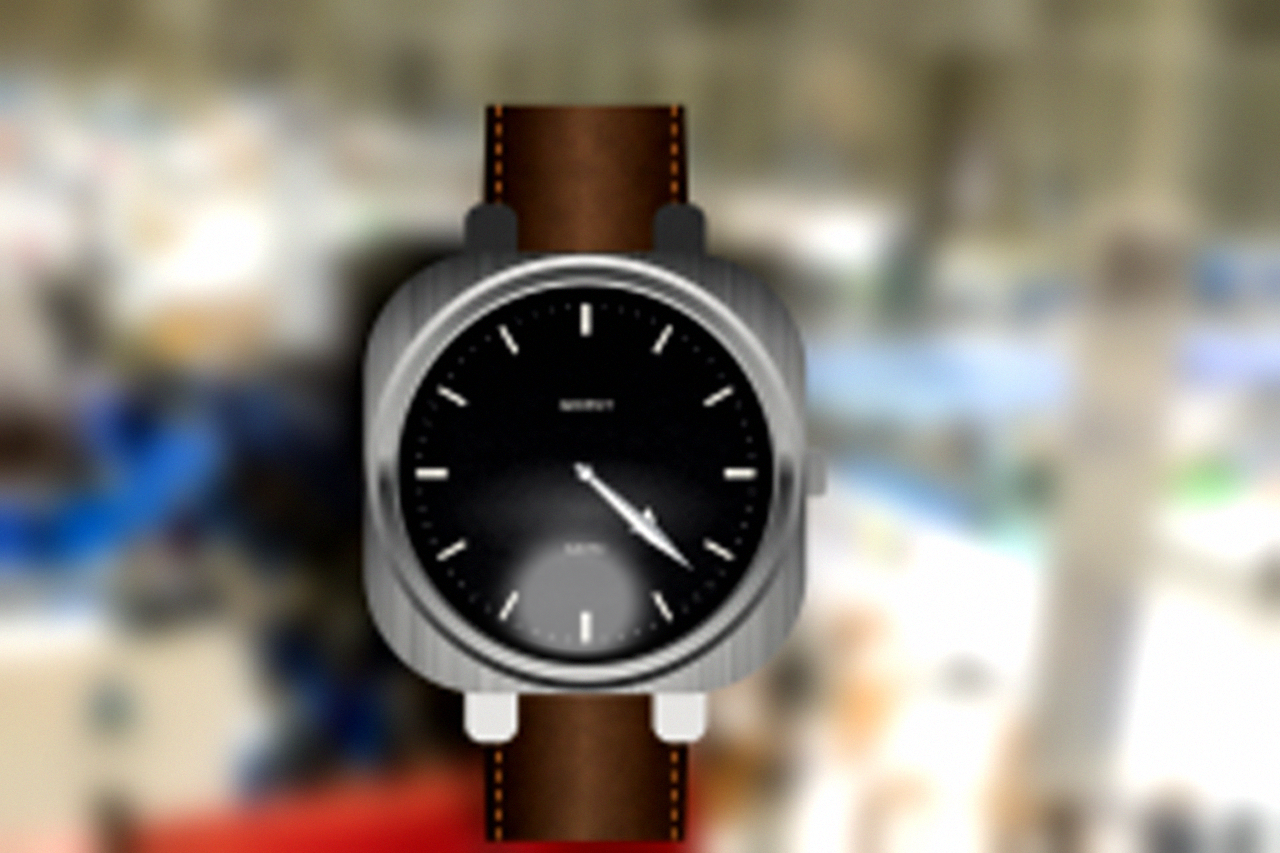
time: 4:22
